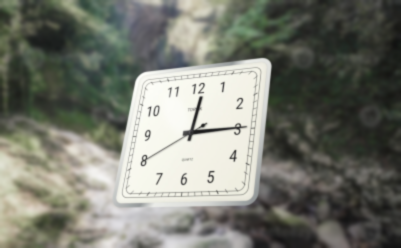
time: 12:14:40
